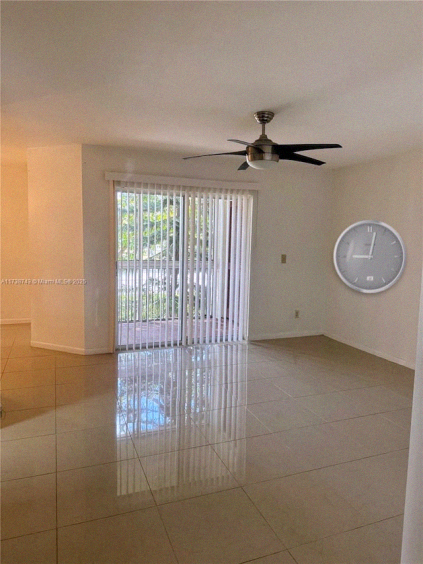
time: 9:02
